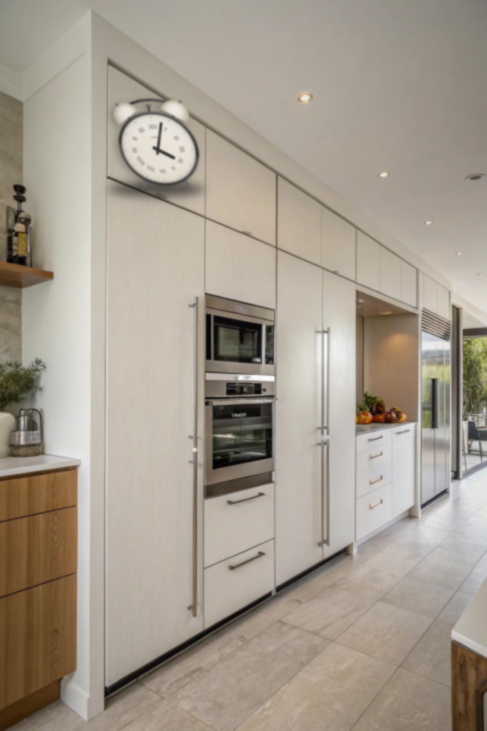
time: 4:03
